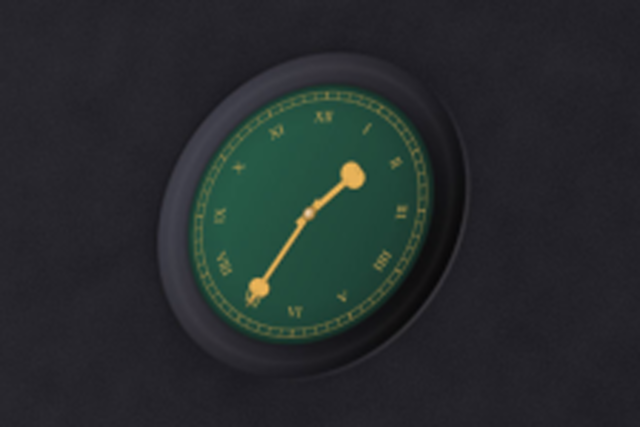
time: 1:35
